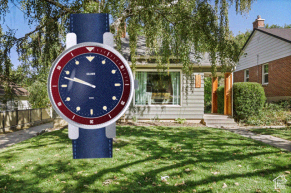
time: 9:48
